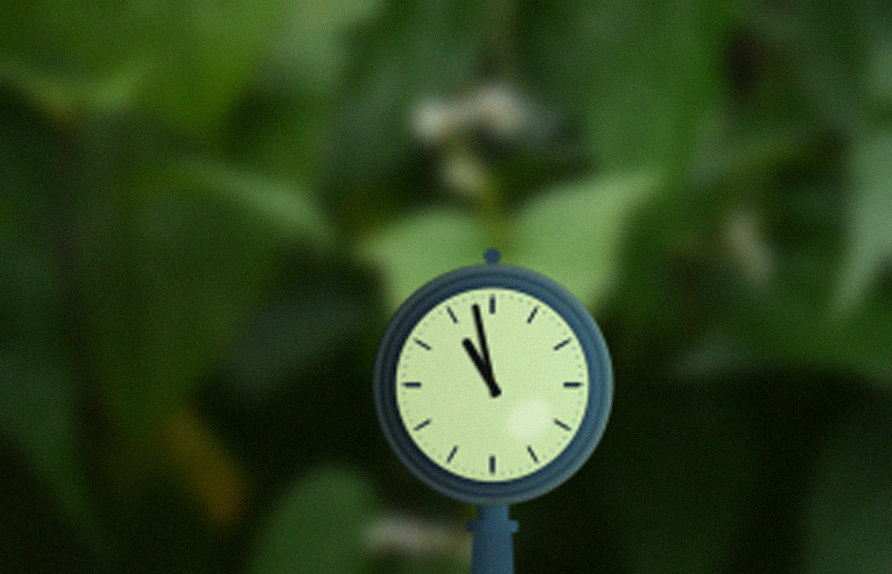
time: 10:58
